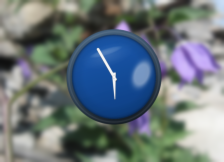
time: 5:55
